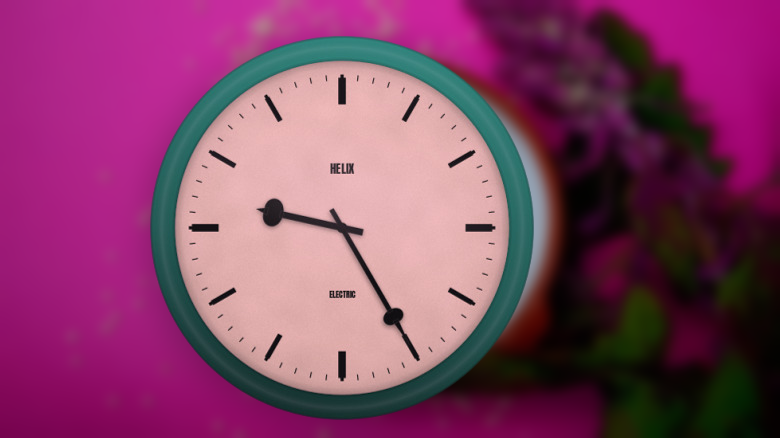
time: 9:25
